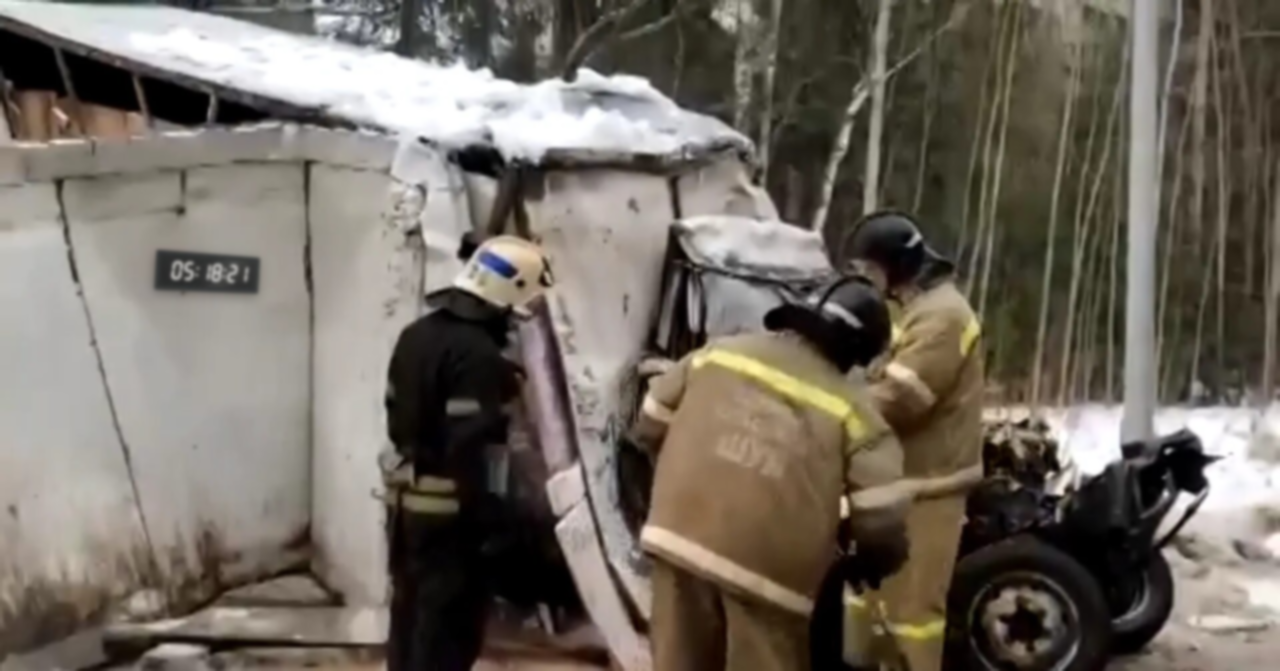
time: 5:18:21
